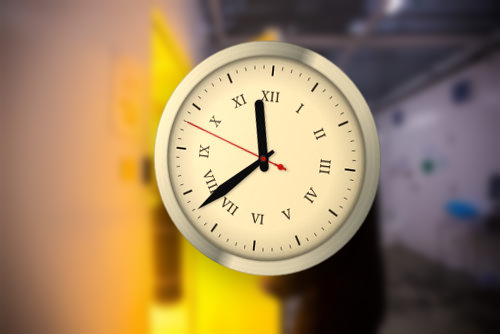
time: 11:37:48
